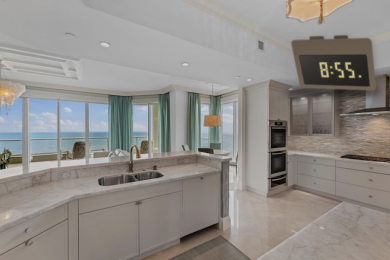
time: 8:55
